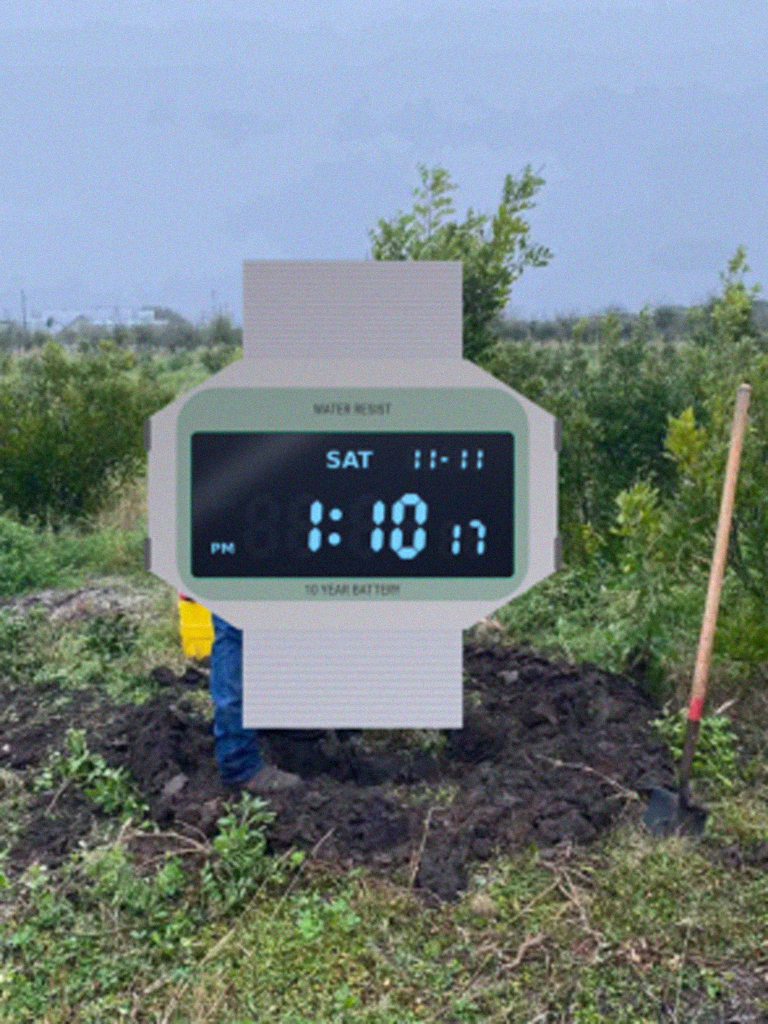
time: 1:10:17
